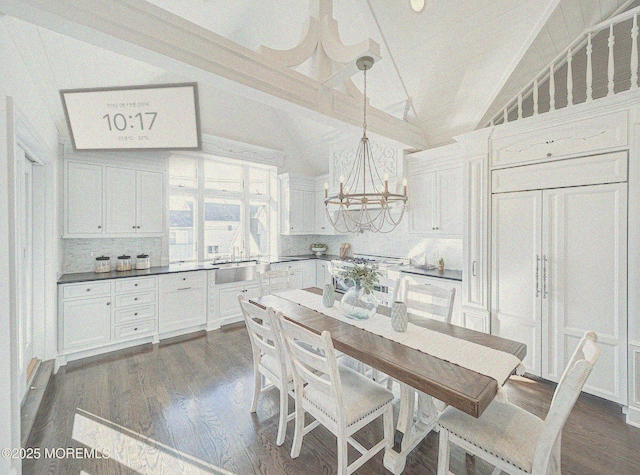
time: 10:17
